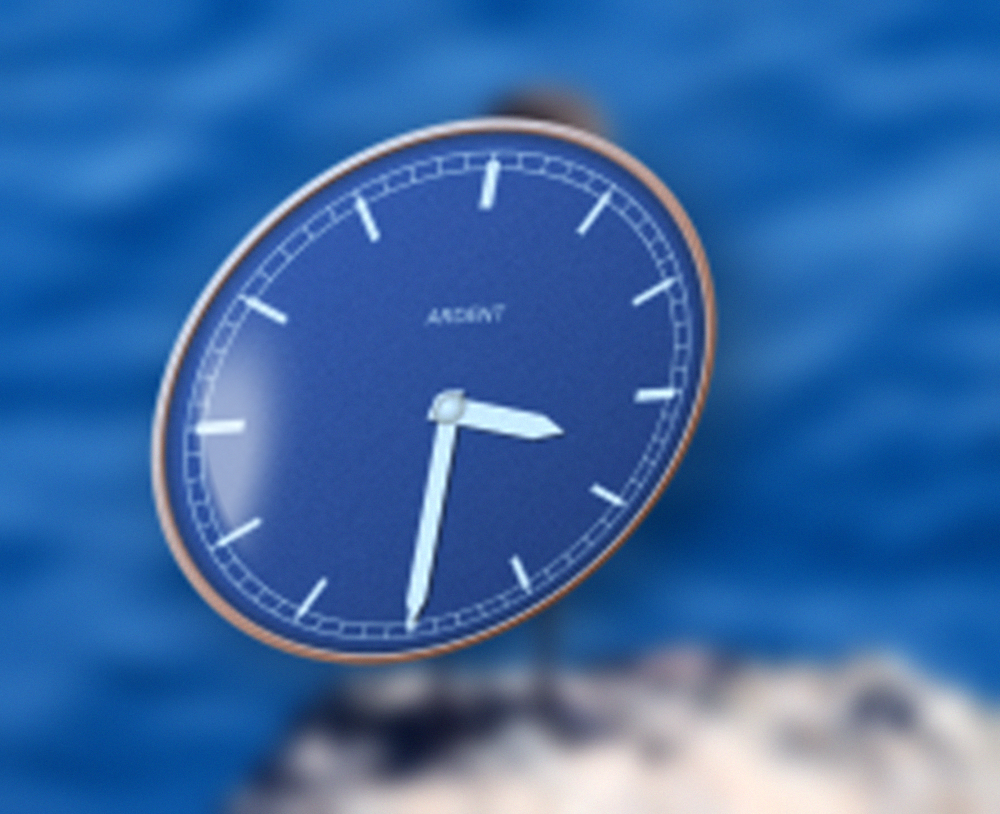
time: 3:30
